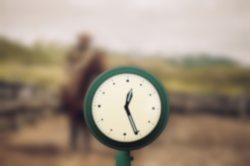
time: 12:26
